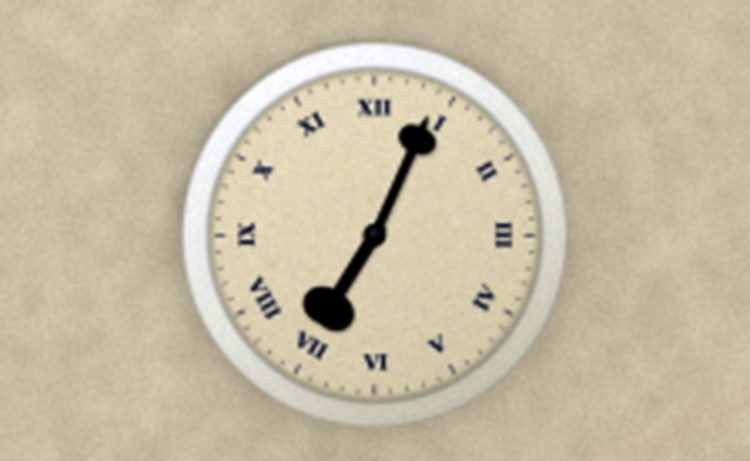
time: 7:04
